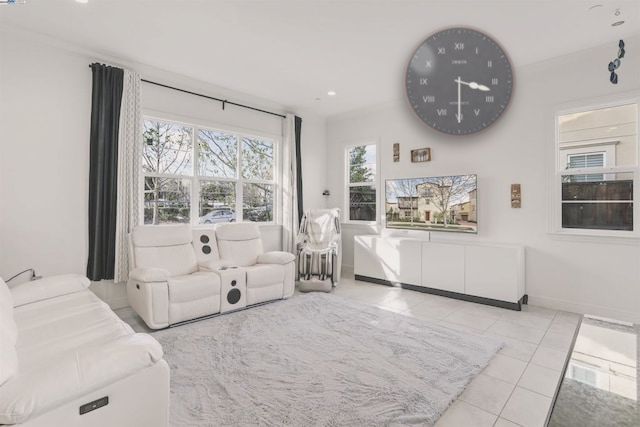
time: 3:30
